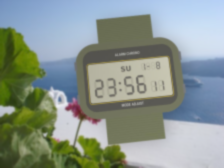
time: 23:56:11
